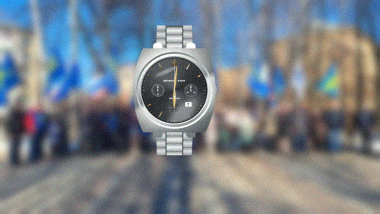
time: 6:01
